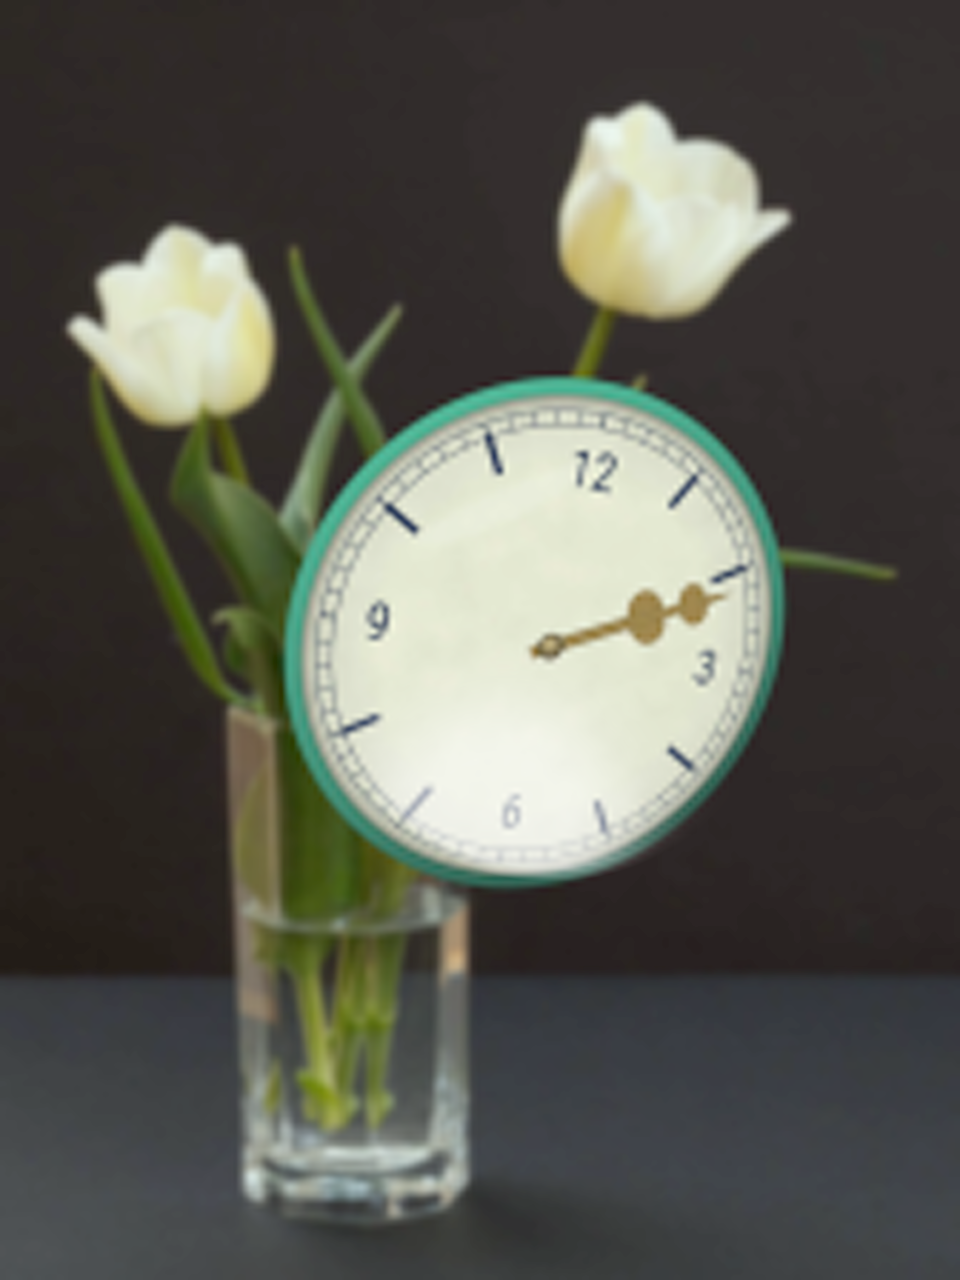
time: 2:11
